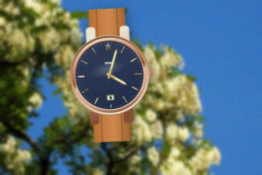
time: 4:03
